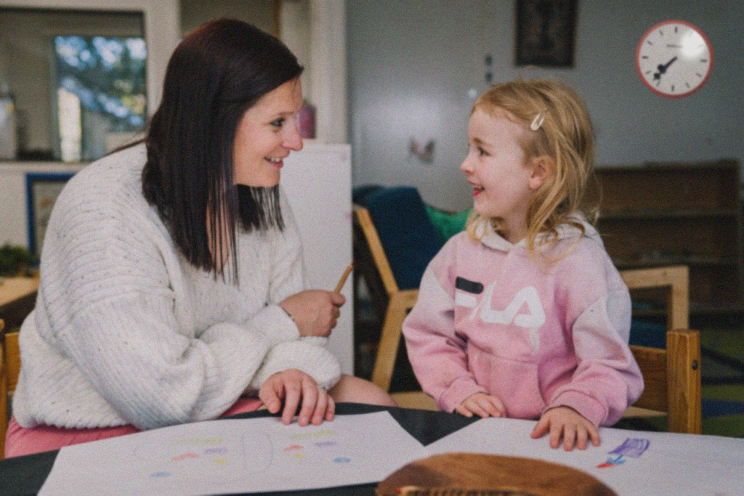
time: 7:37
